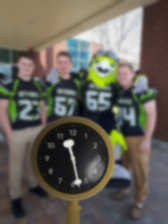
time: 11:28
